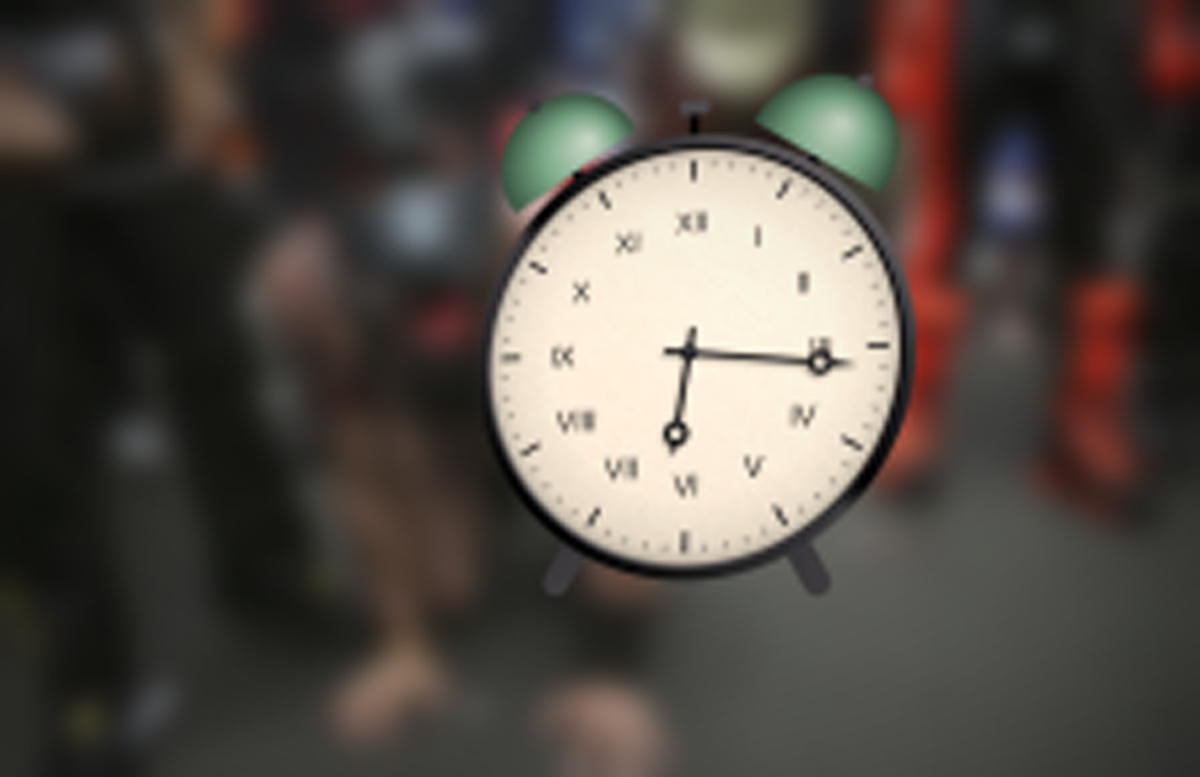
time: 6:16
